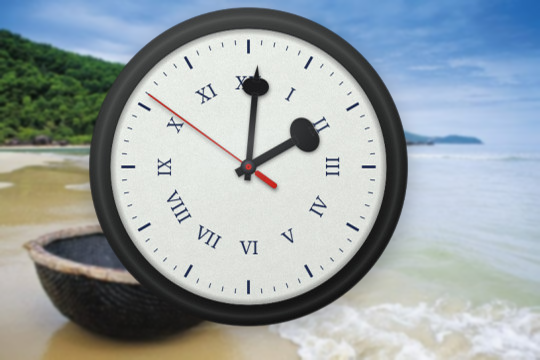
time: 2:00:51
